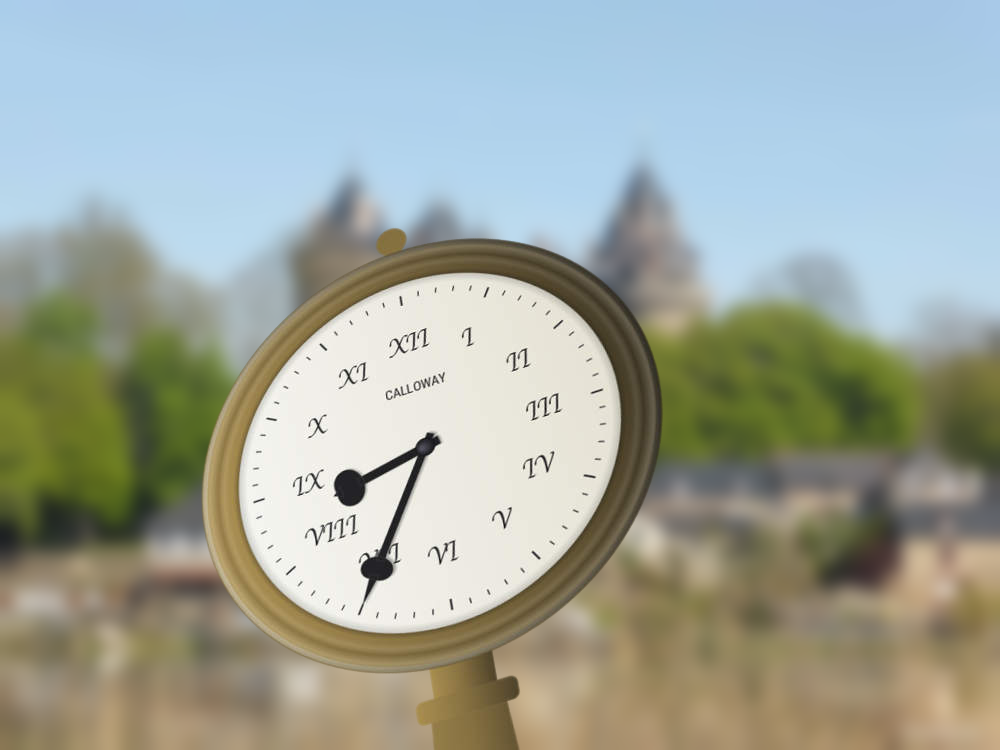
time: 8:35
